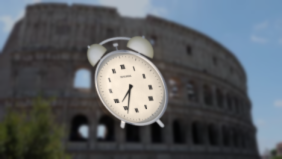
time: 7:34
